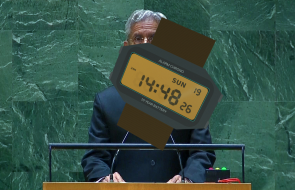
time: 14:48:26
